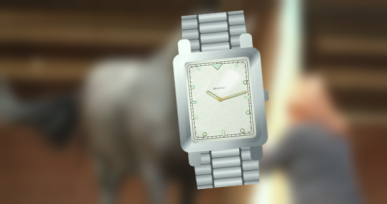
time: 10:13
